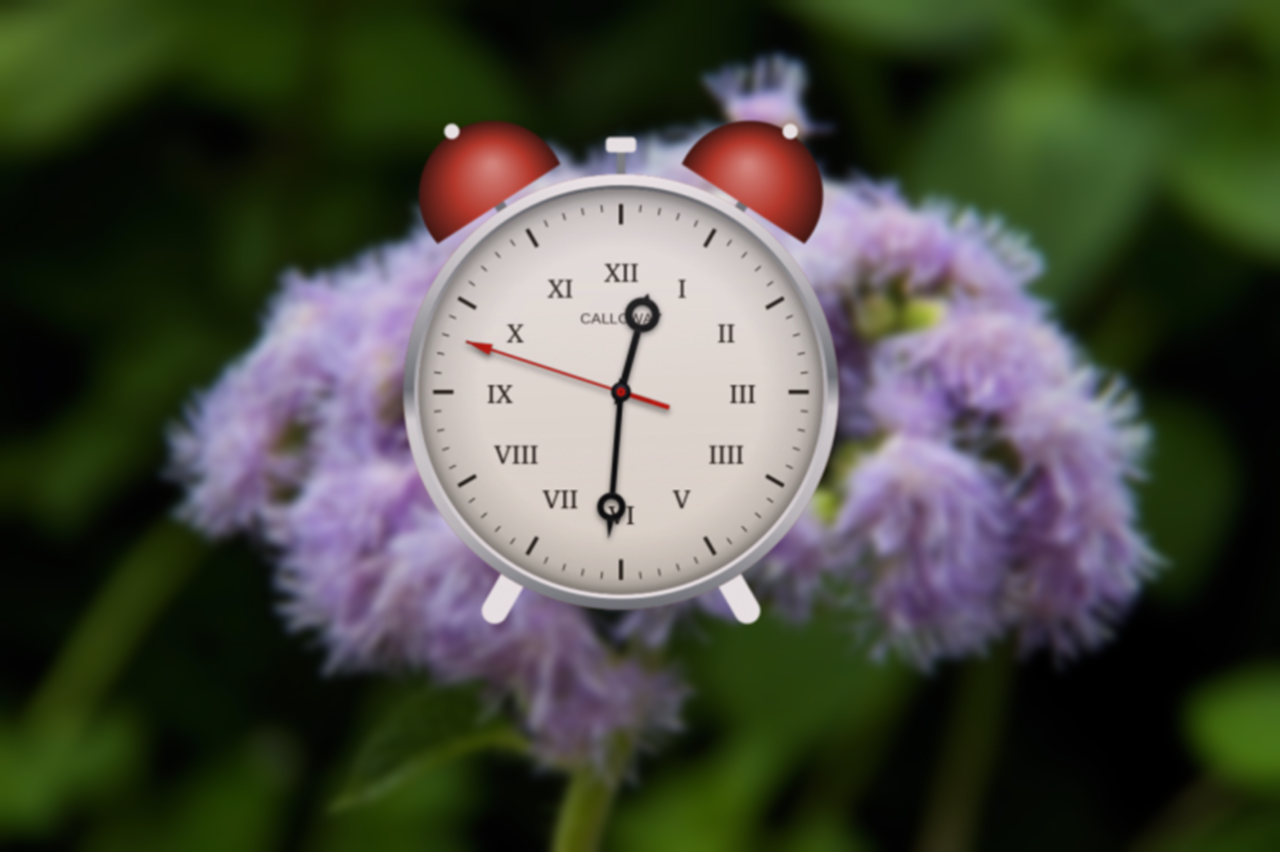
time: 12:30:48
